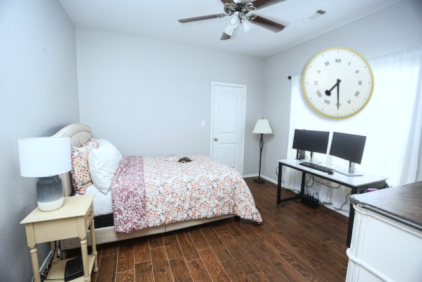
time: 7:30
